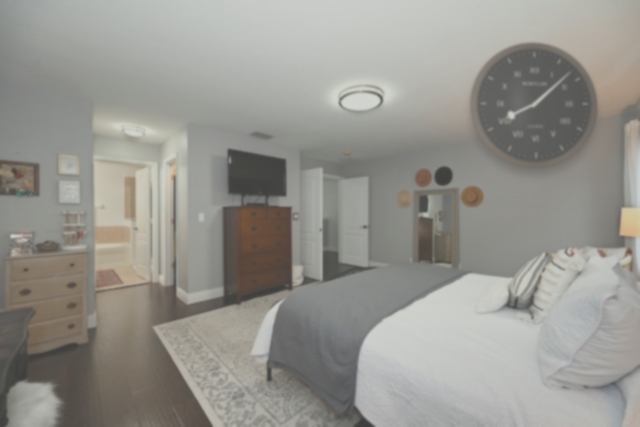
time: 8:08
